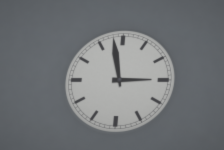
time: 2:58
